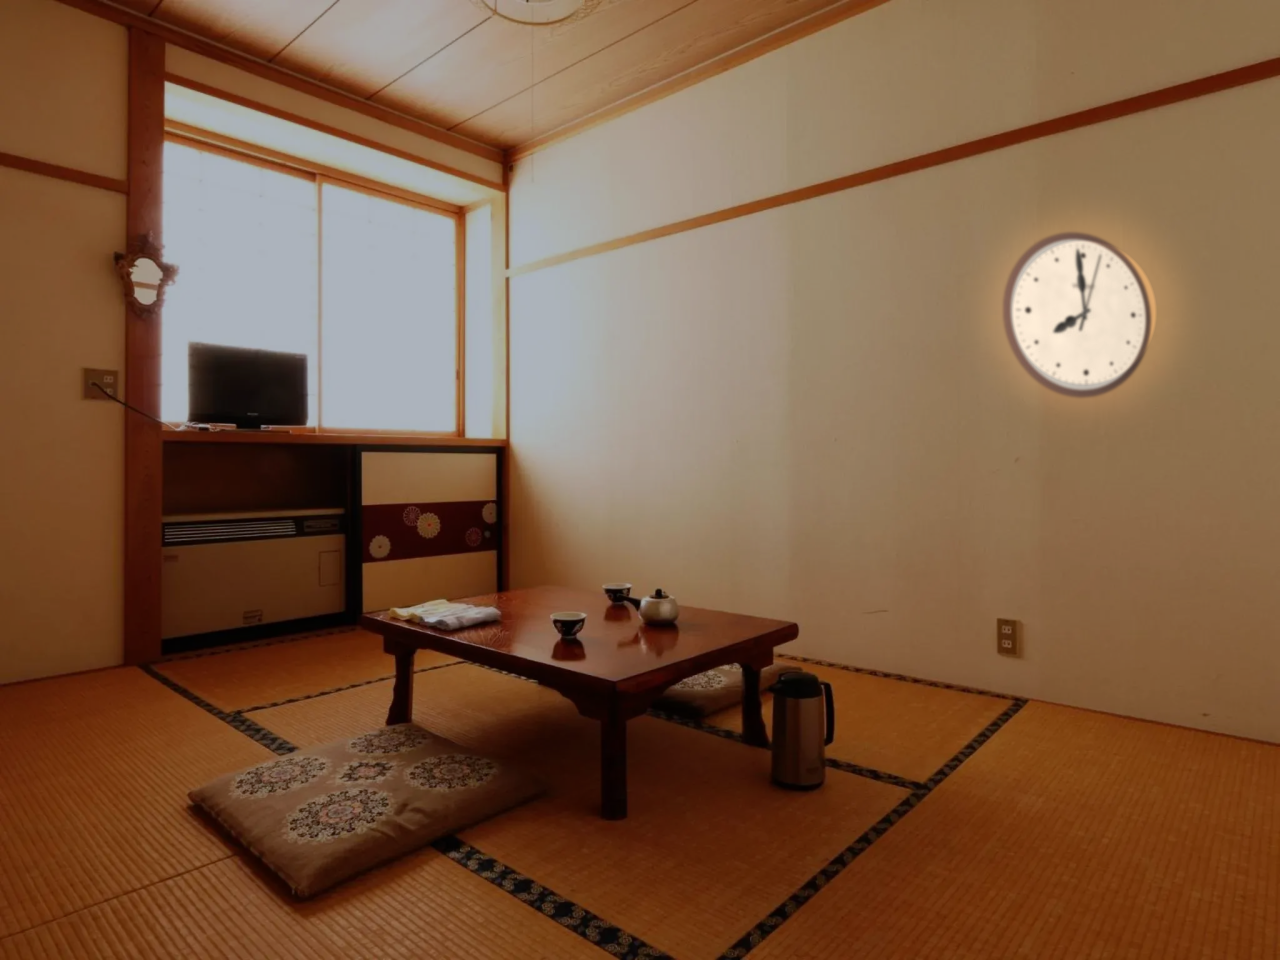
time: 7:59:03
